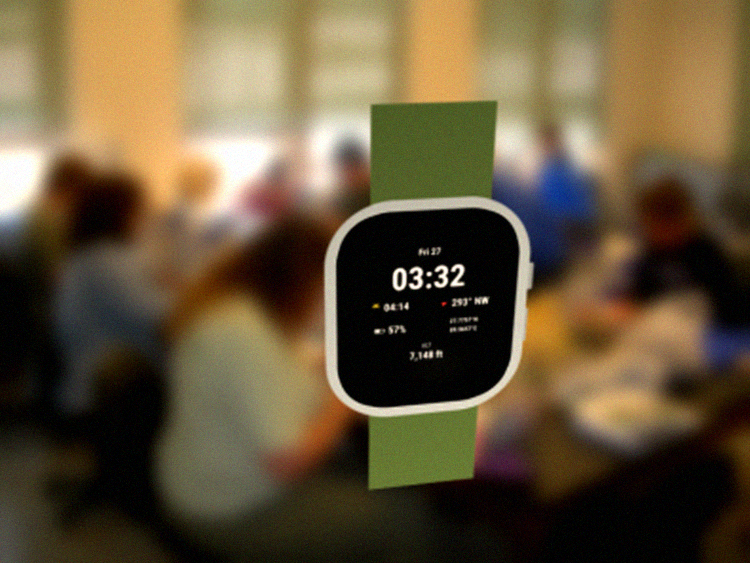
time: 3:32
